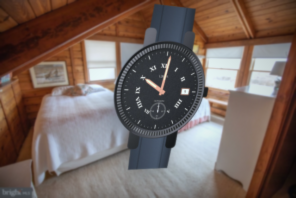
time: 10:01
